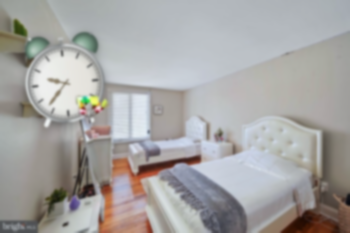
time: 9:37
